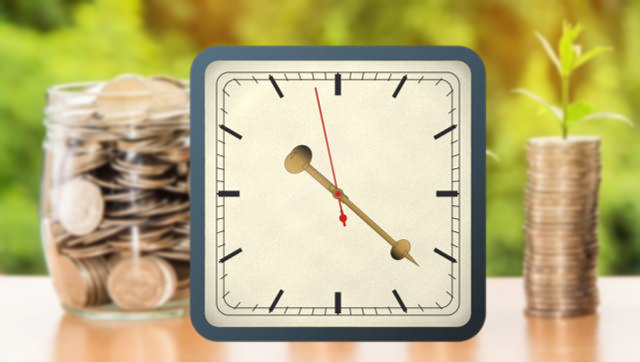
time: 10:21:58
